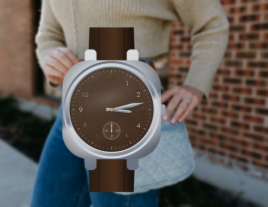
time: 3:13
